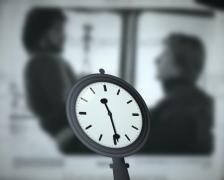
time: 11:29
